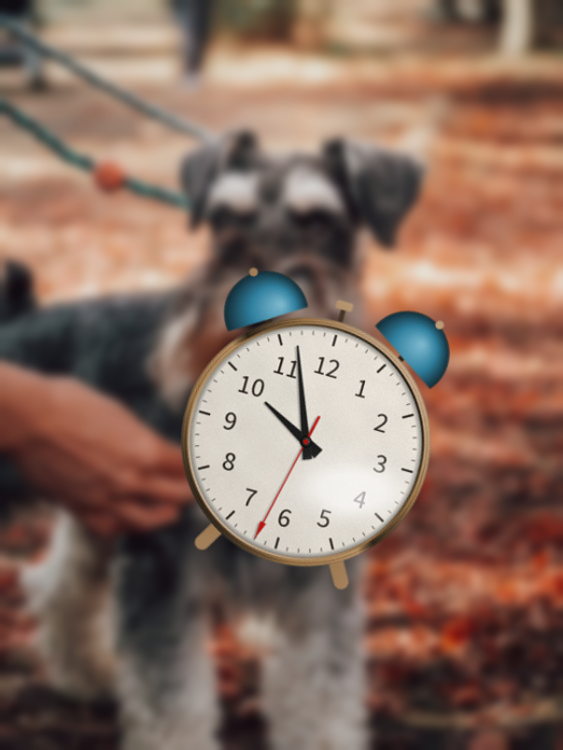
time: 9:56:32
